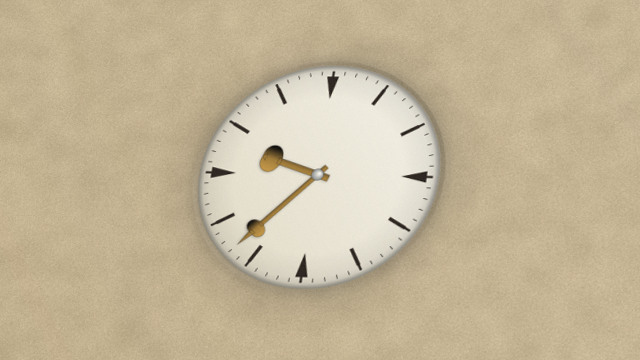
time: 9:37
